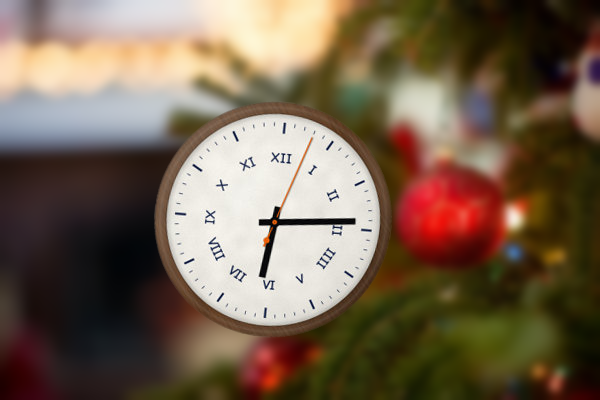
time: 6:14:03
